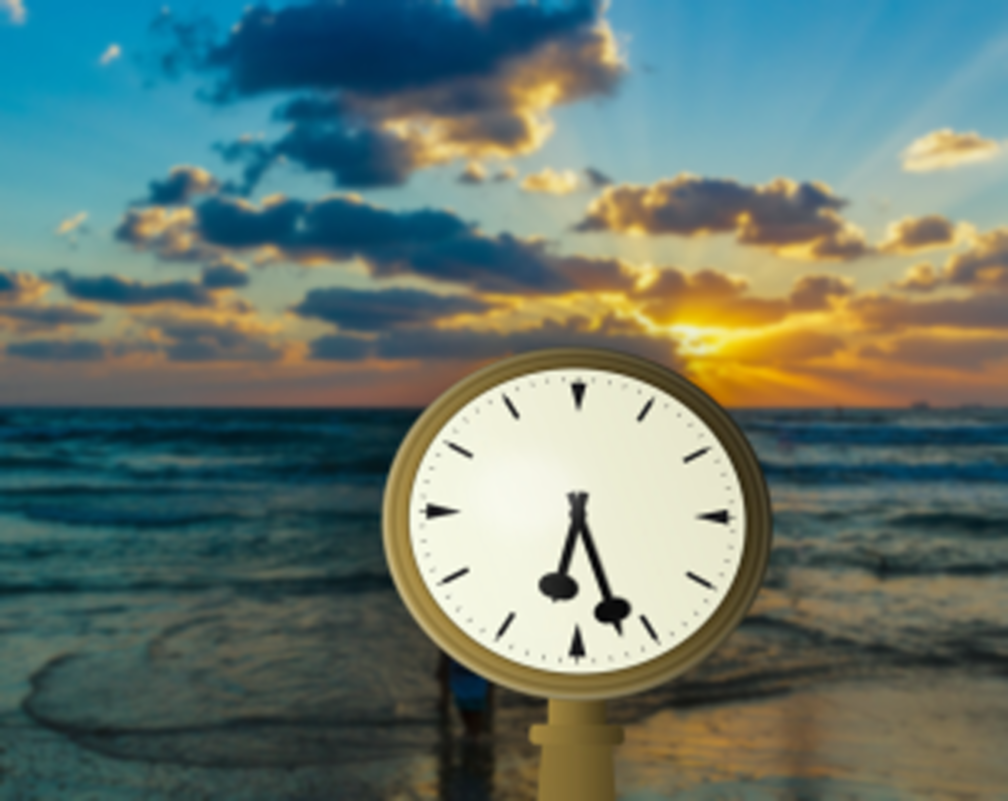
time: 6:27
